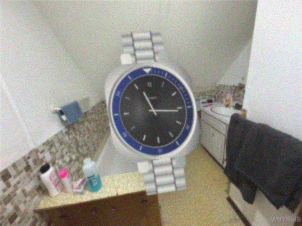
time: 11:16
